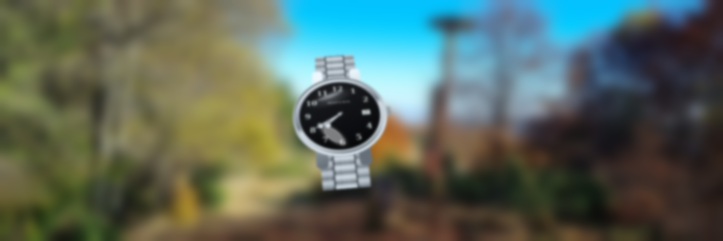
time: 7:40
